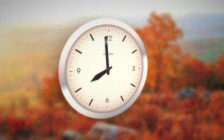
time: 7:59
